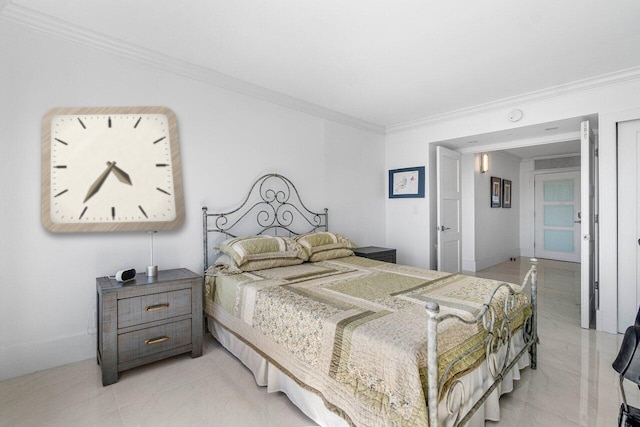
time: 4:36
